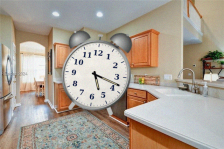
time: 5:18
